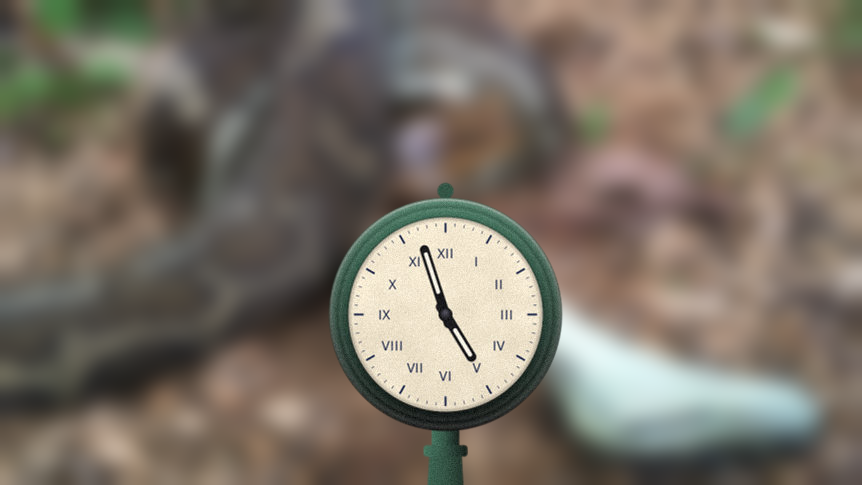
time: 4:57
